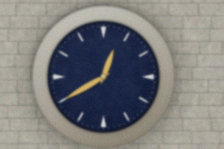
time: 12:40
